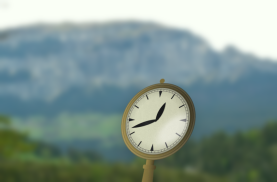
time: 12:42
